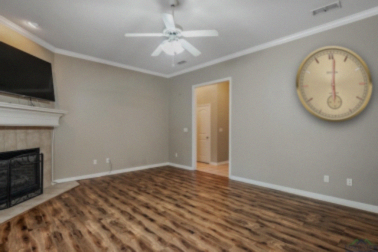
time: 6:01
